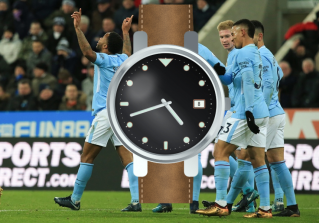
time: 4:42
